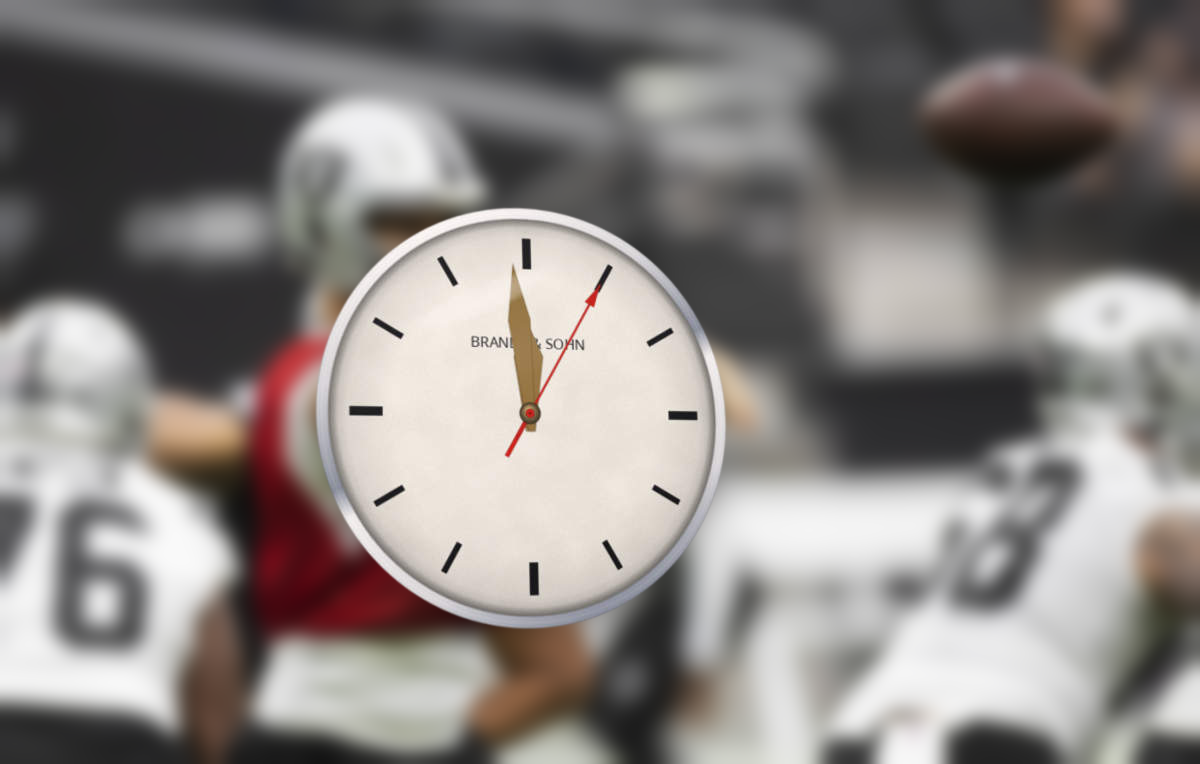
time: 11:59:05
